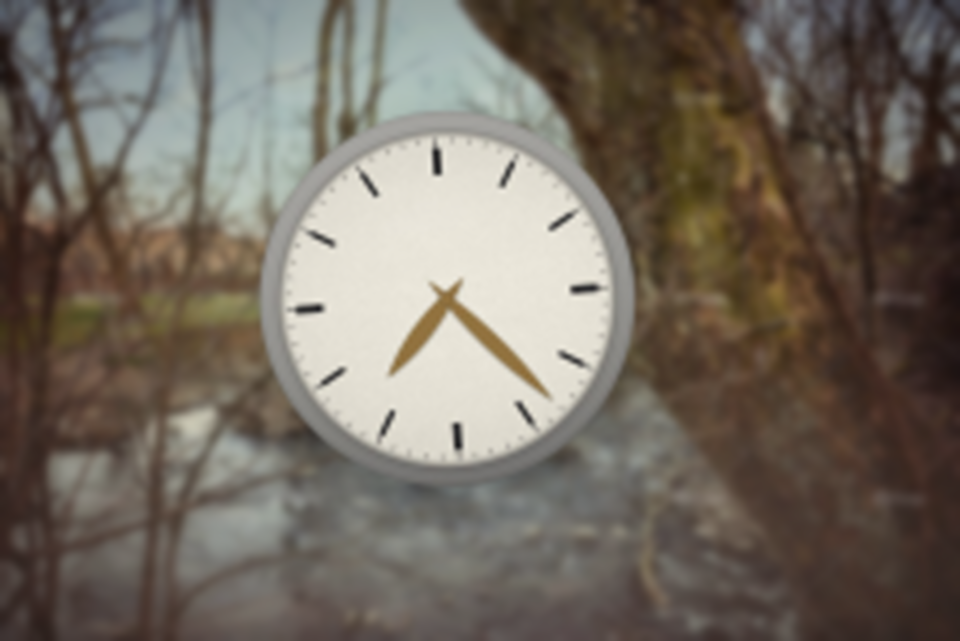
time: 7:23
